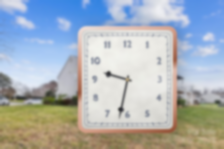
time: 9:32
